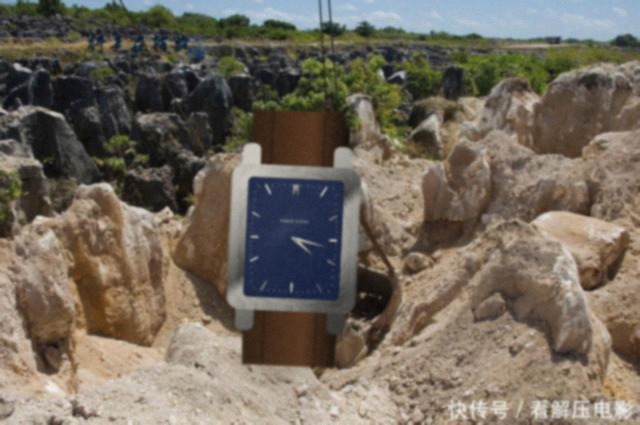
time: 4:17
